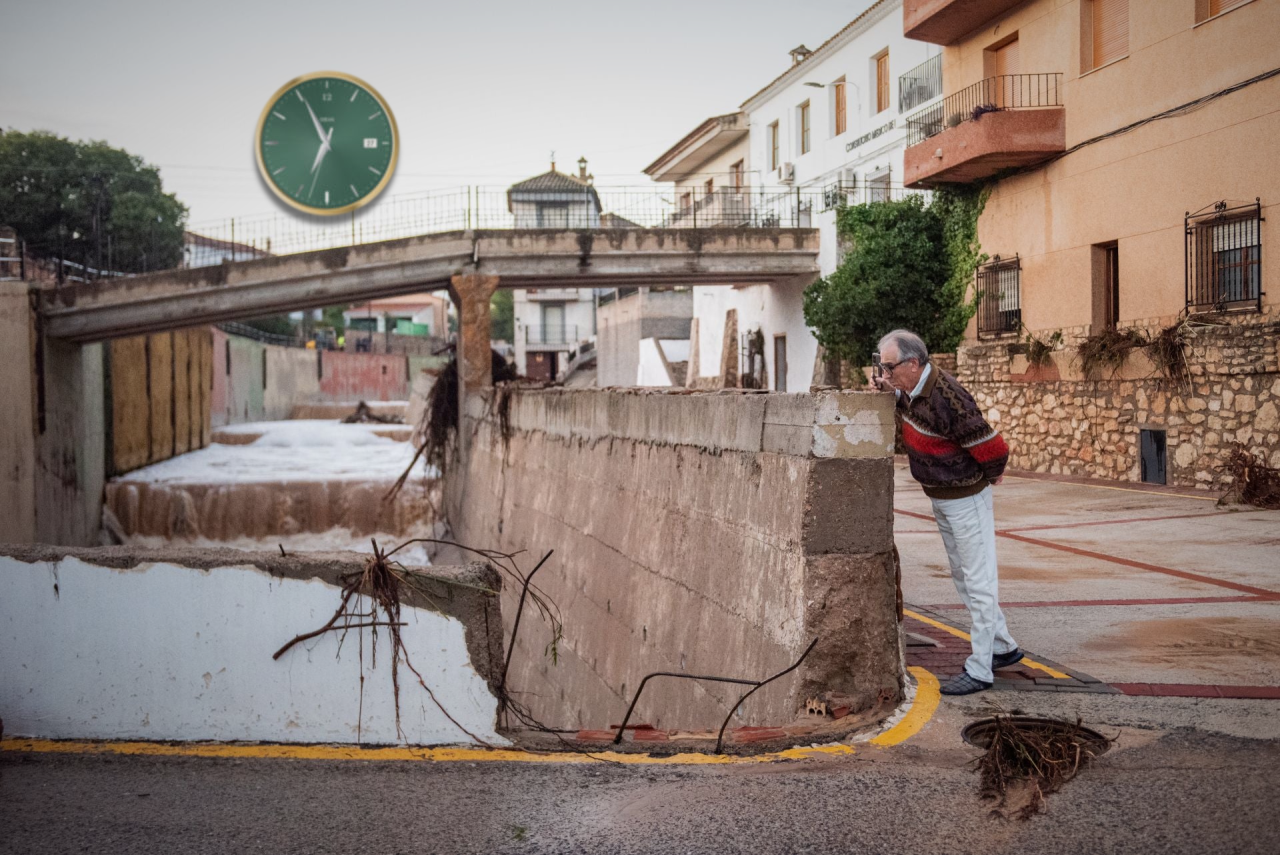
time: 6:55:33
